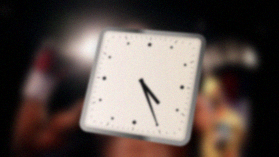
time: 4:25
